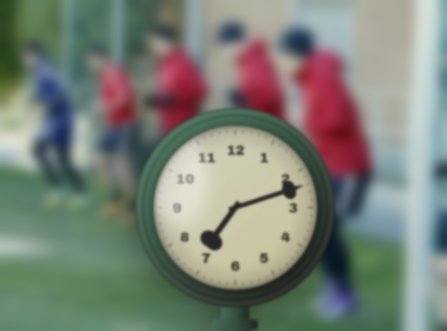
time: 7:12
